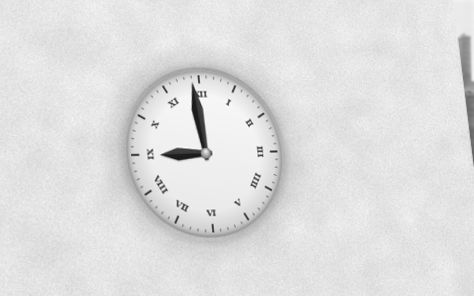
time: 8:59
